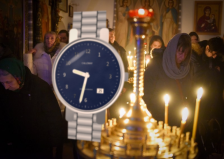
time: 9:32
